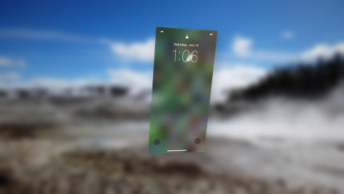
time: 1:06
